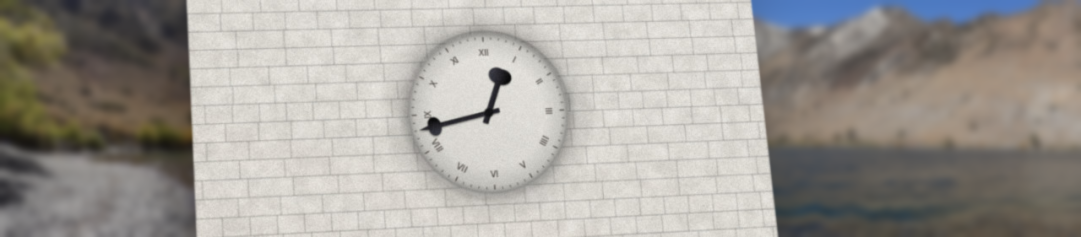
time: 12:43
